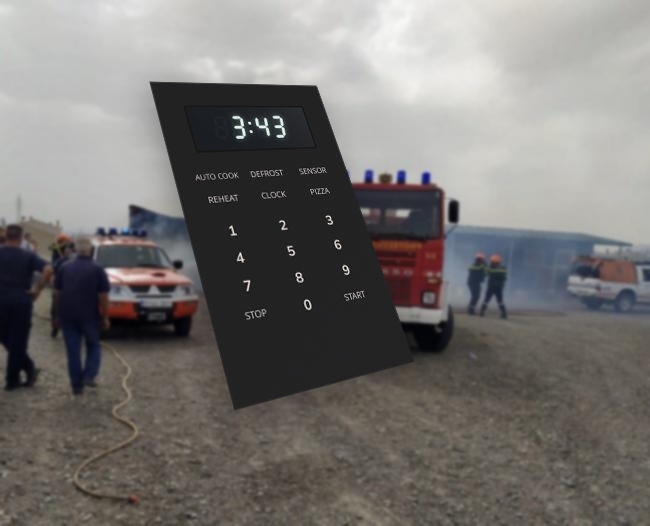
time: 3:43
